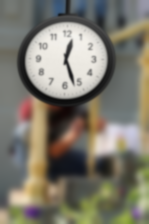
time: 12:27
